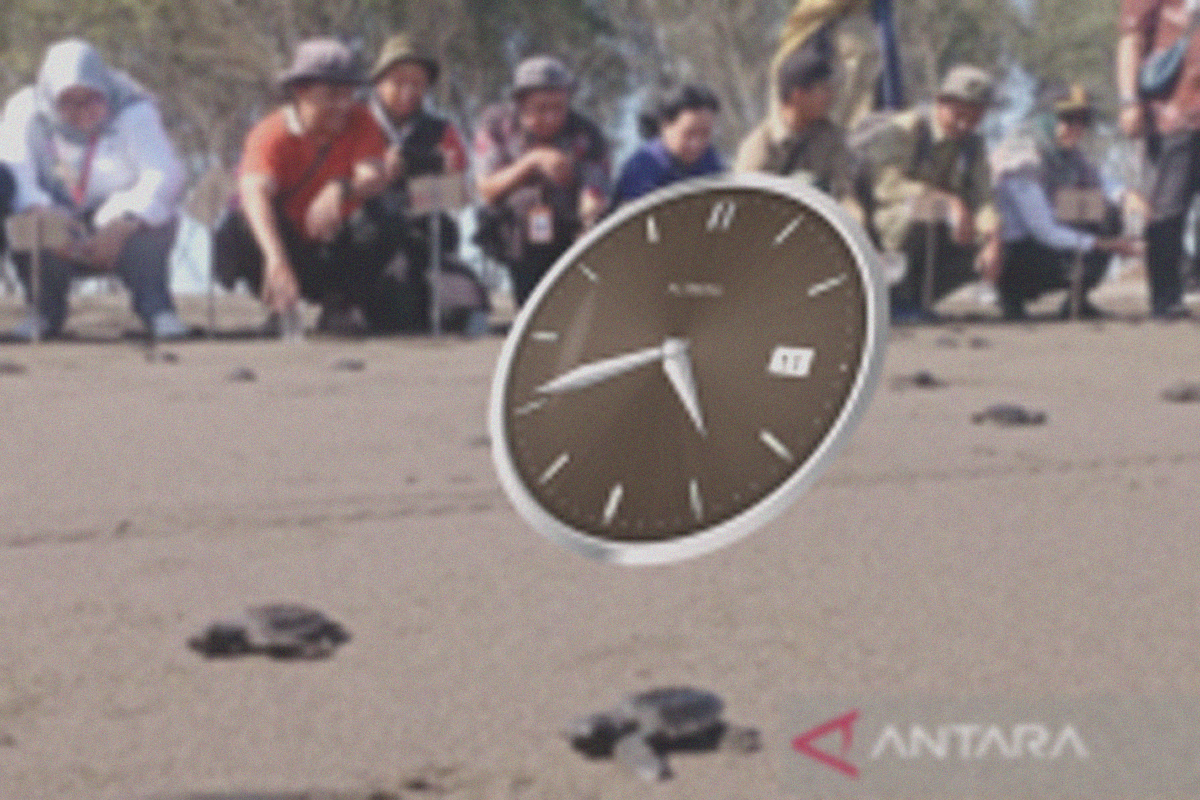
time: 4:41
